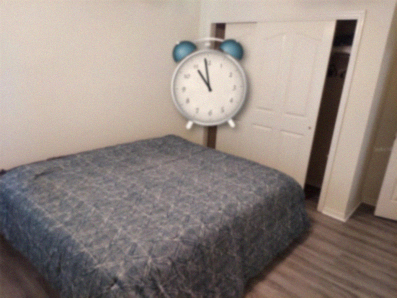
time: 10:59
